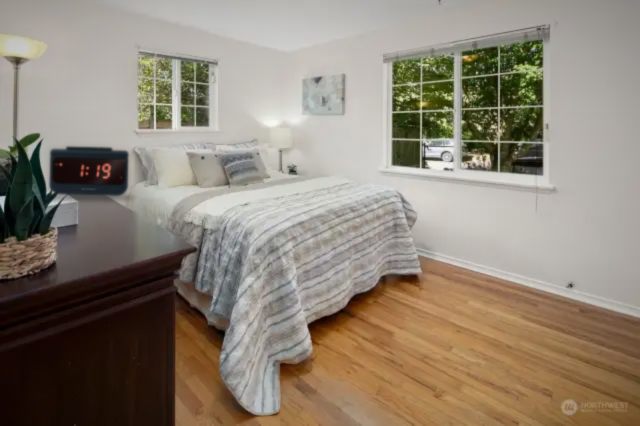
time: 1:19
